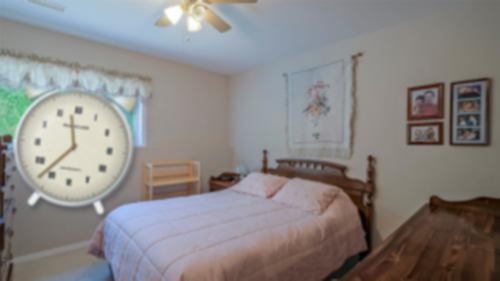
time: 11:37
